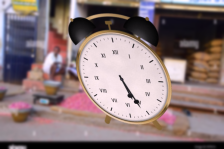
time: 5:26
